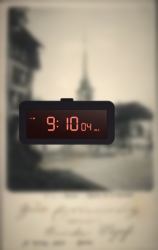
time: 9:10:04
